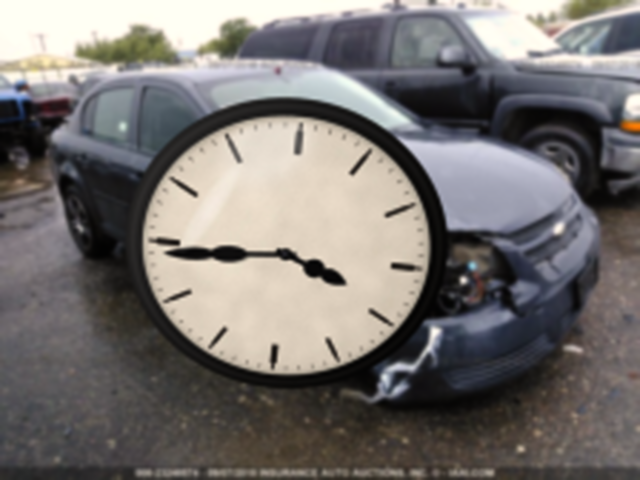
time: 3:44
